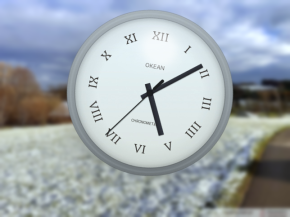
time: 5:08:36
